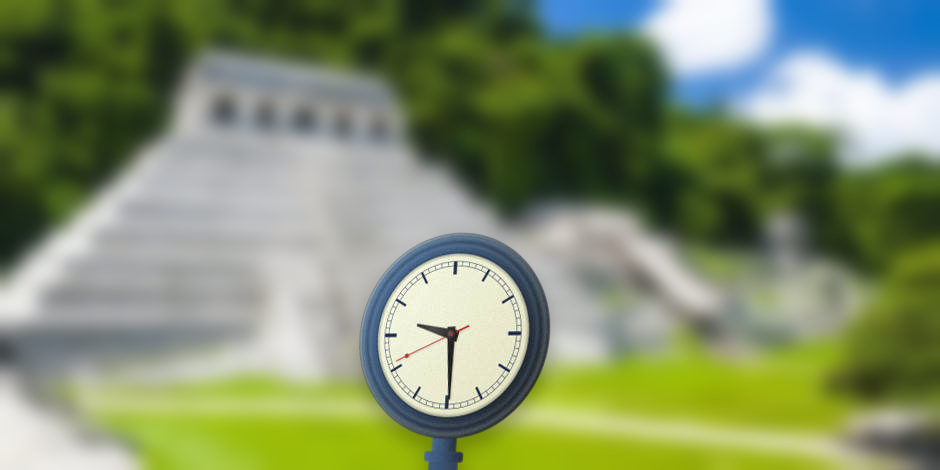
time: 9:29:41
